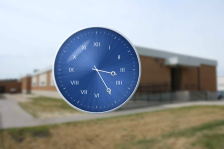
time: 3:25
